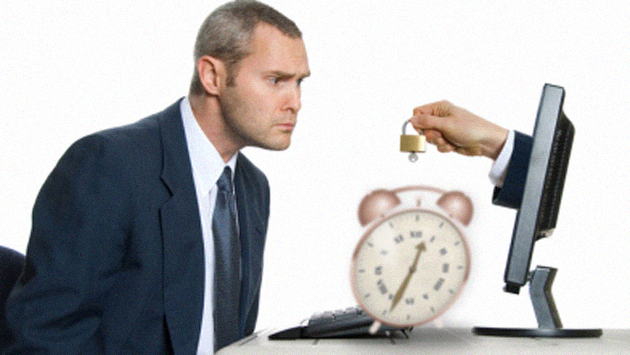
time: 12:34
